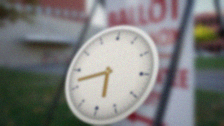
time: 5:42
